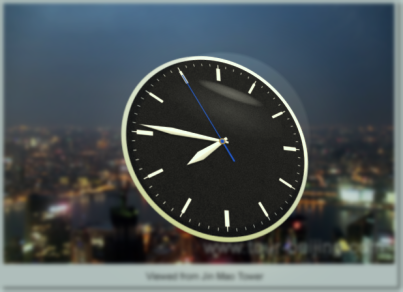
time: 7:45:55
